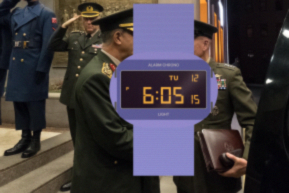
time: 6:05
